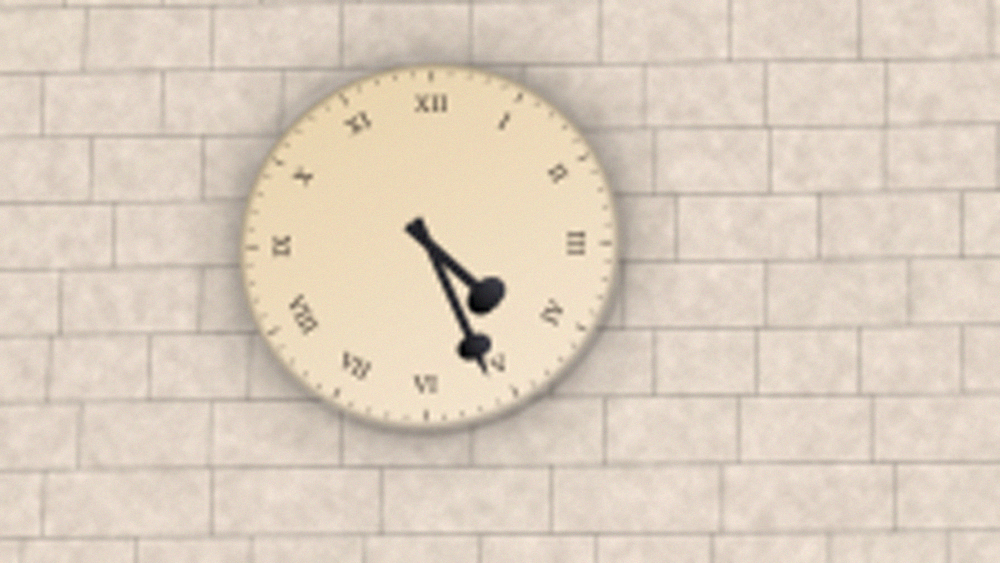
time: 4:26
